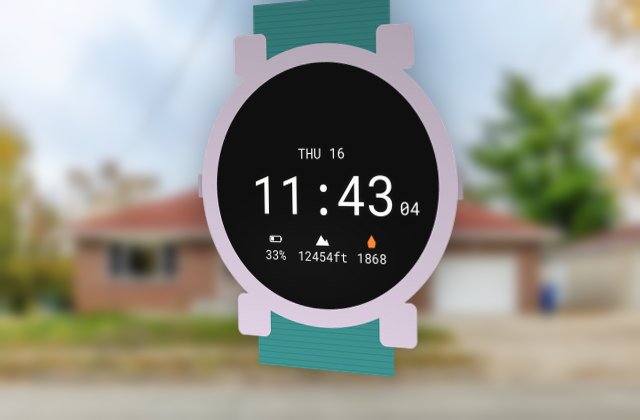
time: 11:43:04
